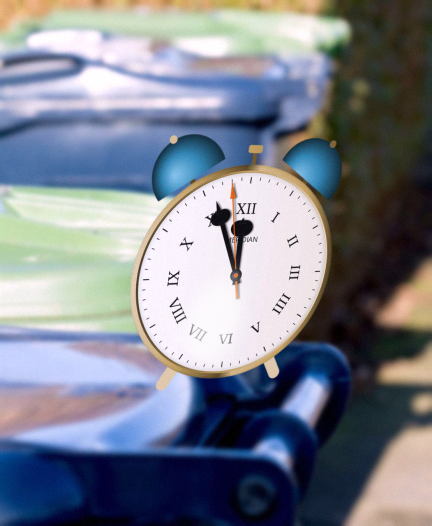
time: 11:55:58
